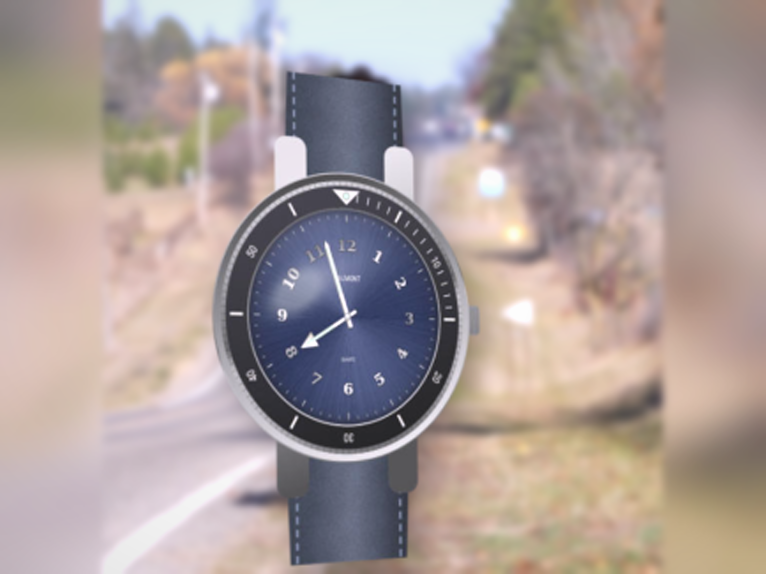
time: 7:57
